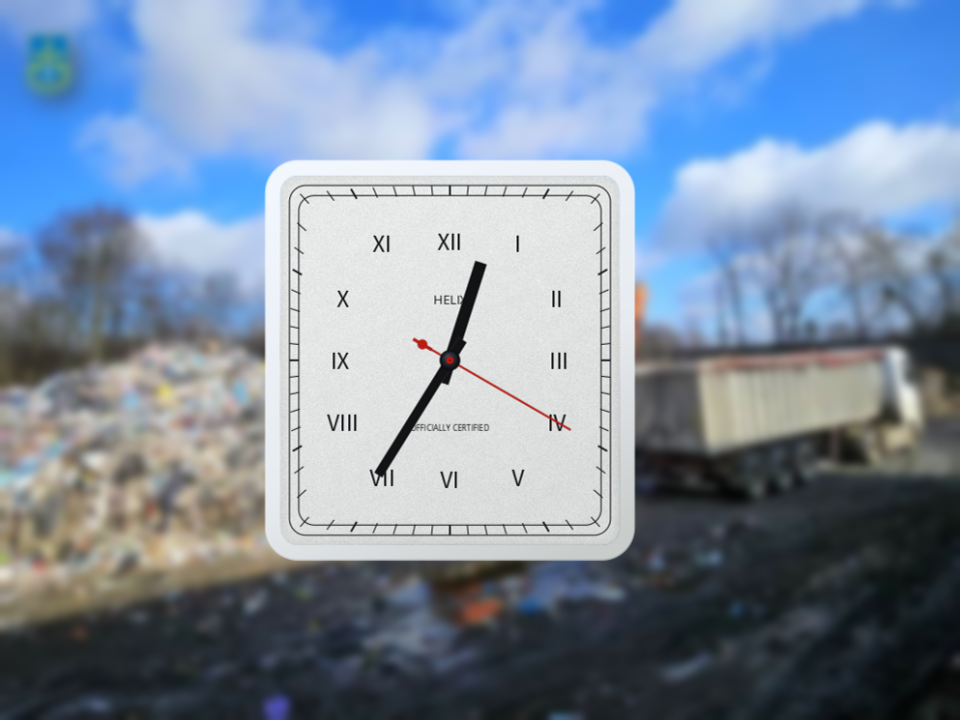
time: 12:35:20
